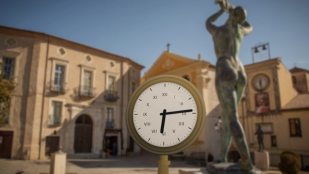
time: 6:14
